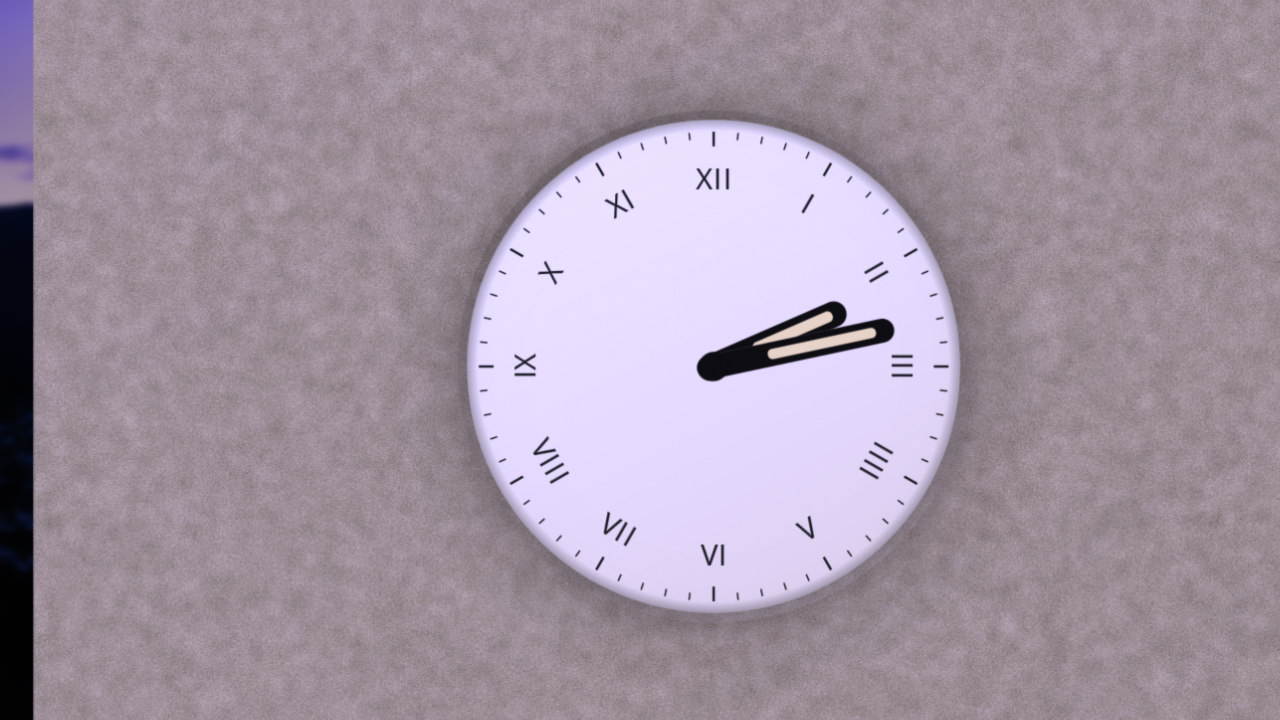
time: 2:13
